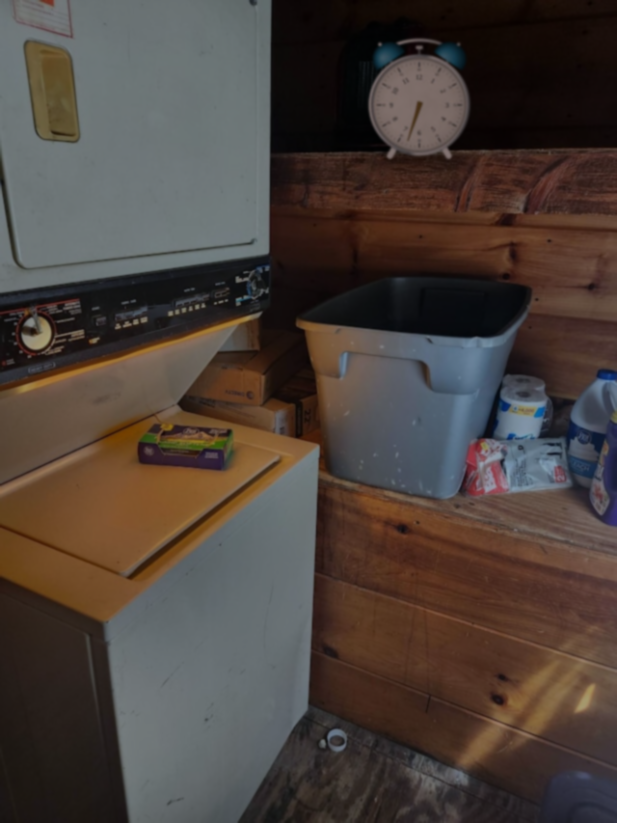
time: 6:33
